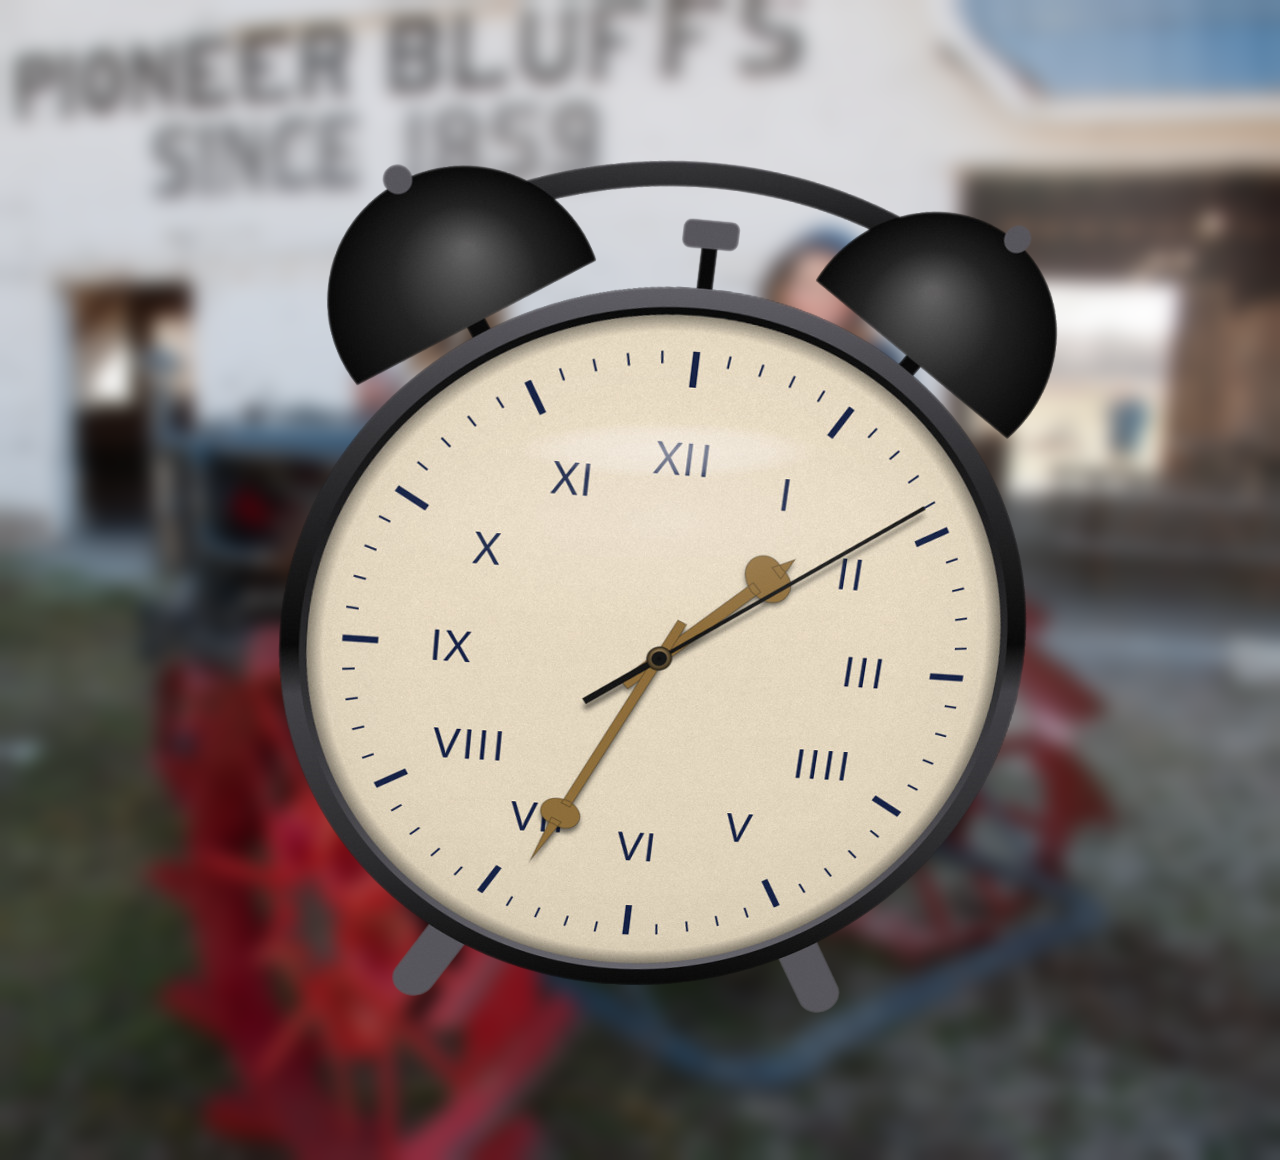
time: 1:34:09
